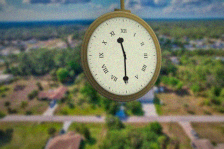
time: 11:30
